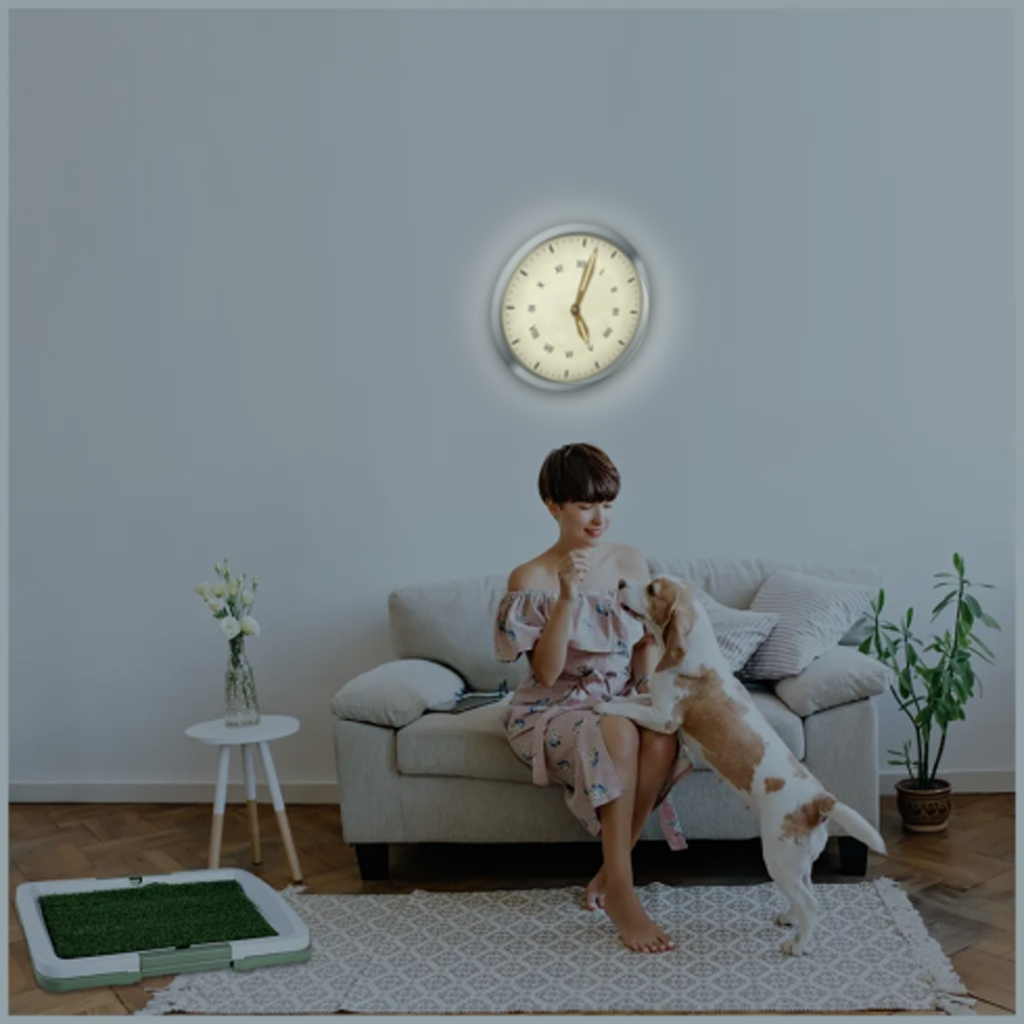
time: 5:02
